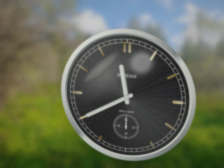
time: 11:40
